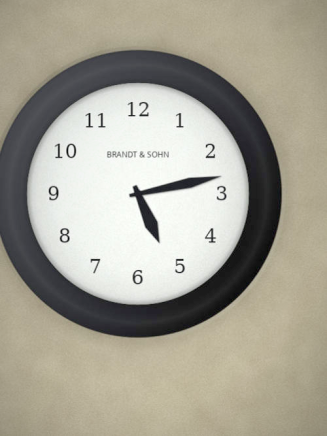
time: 5:13
